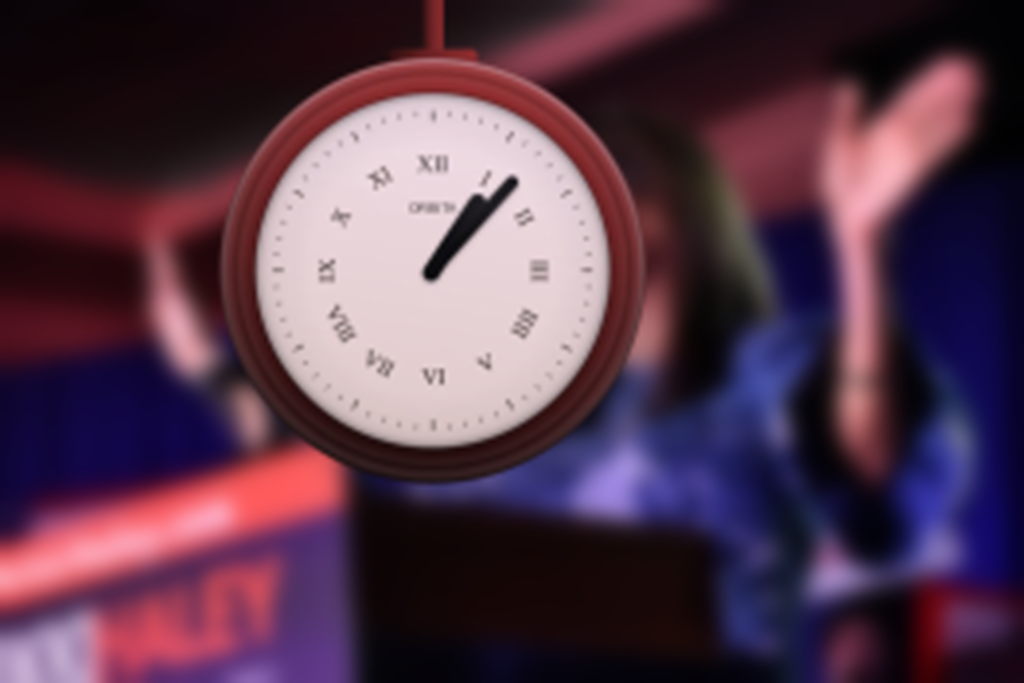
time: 1:07
